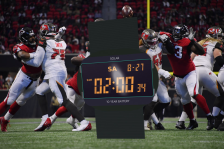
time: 2:00:34
